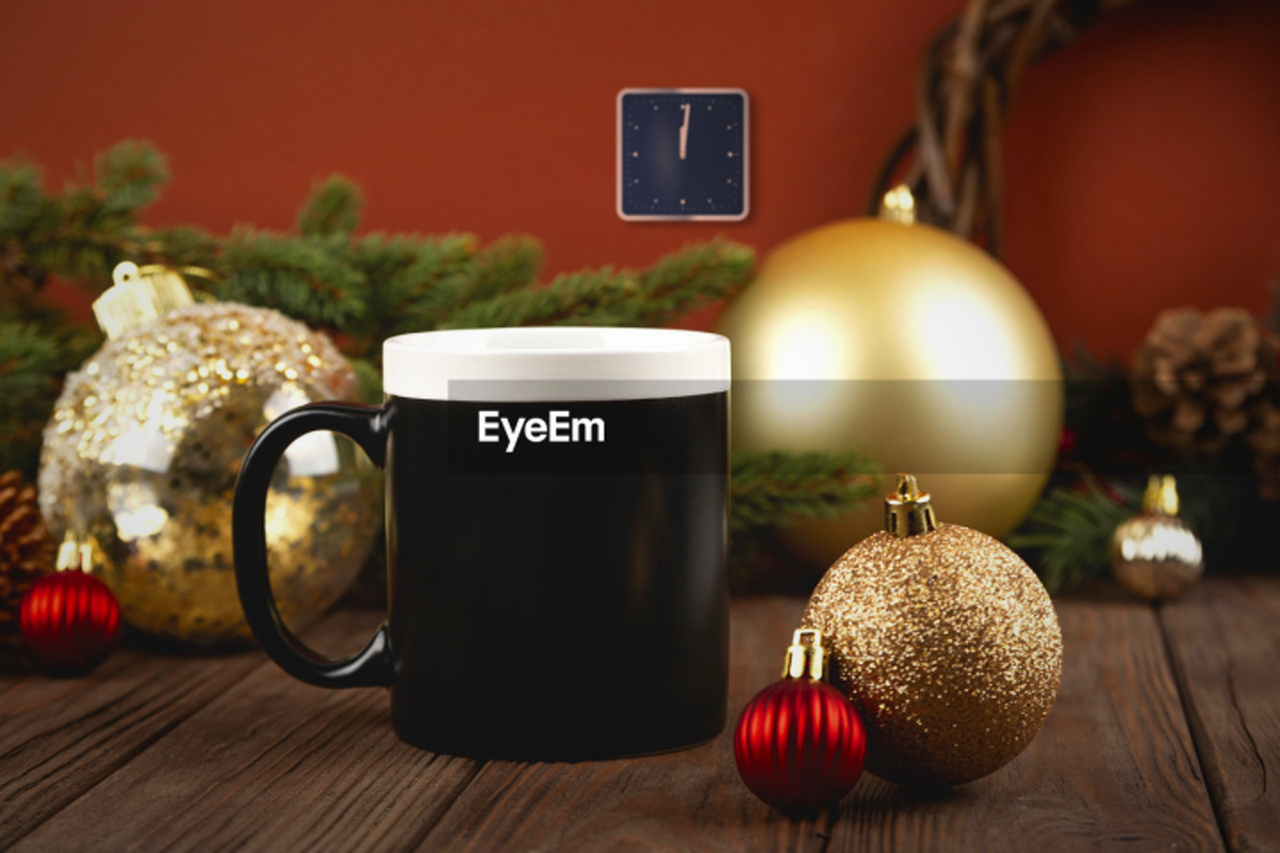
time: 12:01
